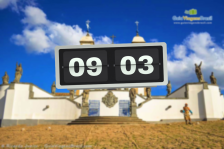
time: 9:03
